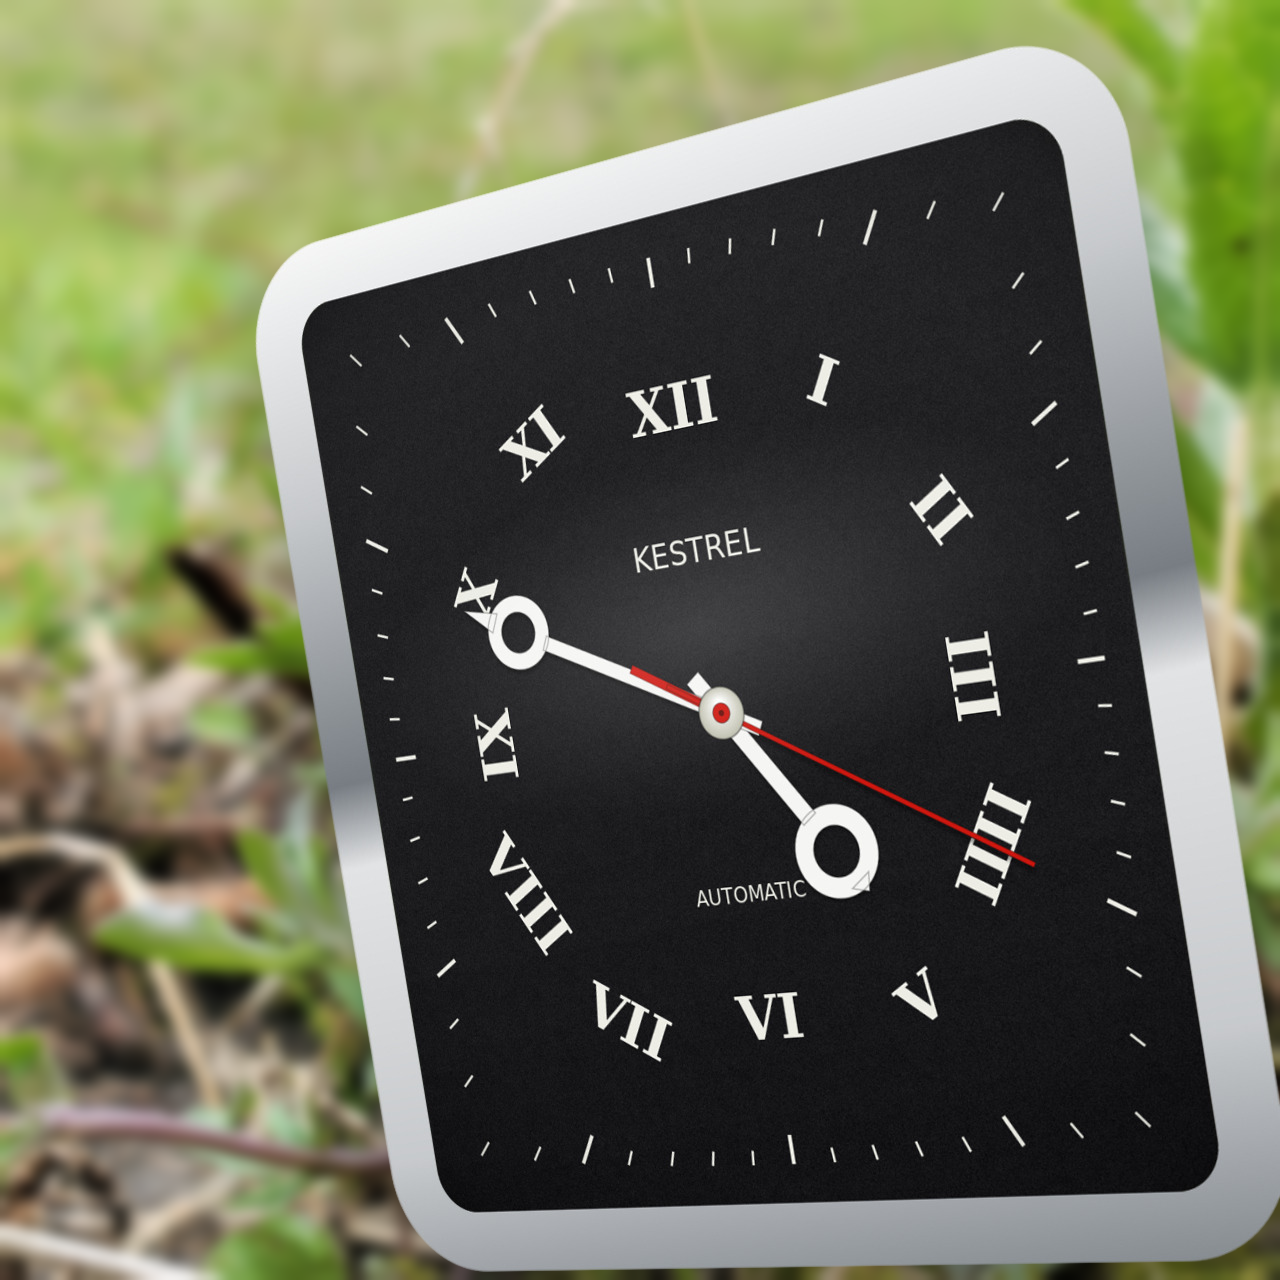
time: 4:49:20
